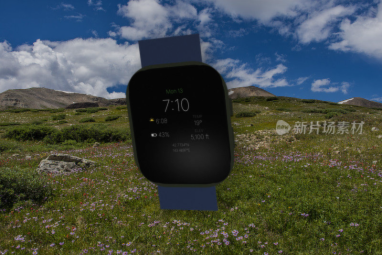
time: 7:10
